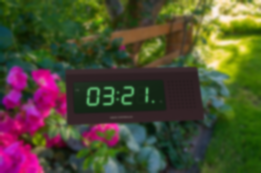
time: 3:21
